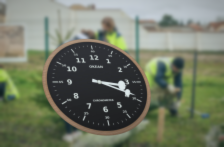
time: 3:19
